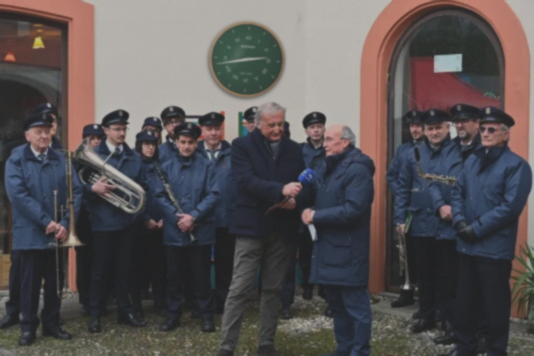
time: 2:43
